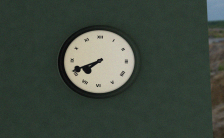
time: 7:41
